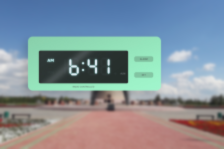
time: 6:41
